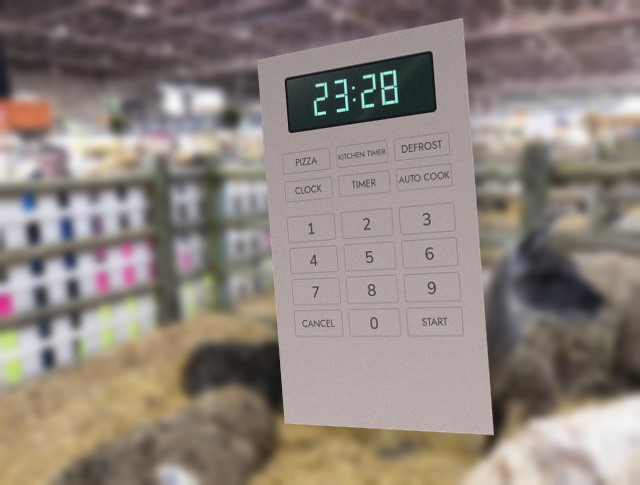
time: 23:28
